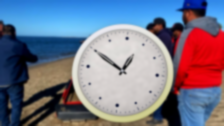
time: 12:50
